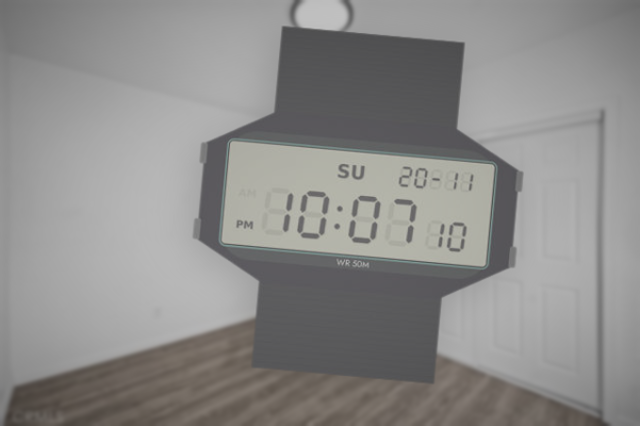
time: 10:07:10
